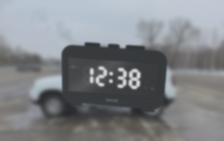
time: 12:38
